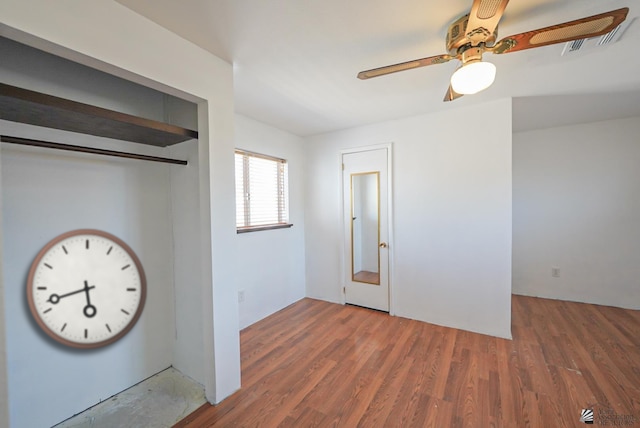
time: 5:42
